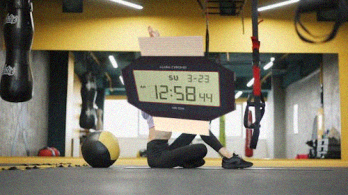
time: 12:58:44
